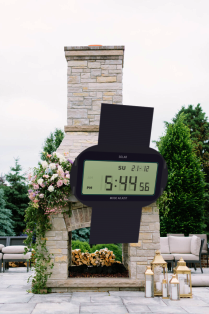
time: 5:44:56
